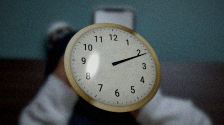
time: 2:11
